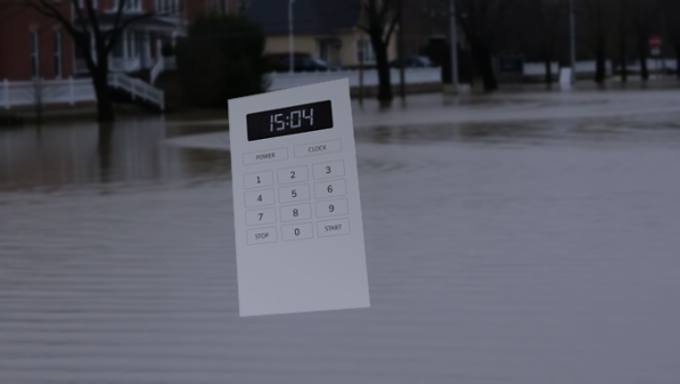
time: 15:04
